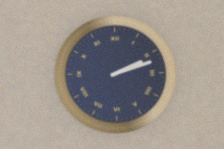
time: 2:12
